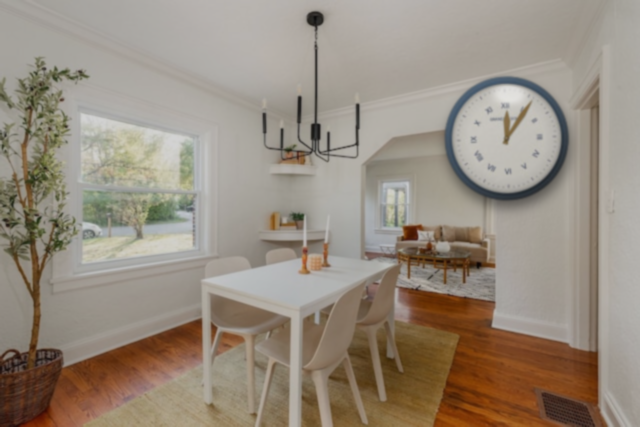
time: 12:06
